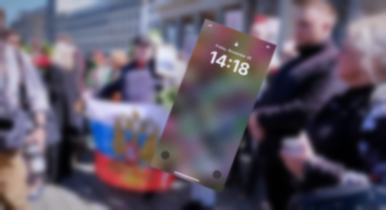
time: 14:18
